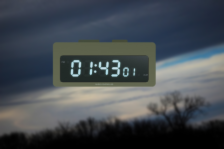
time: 1:43:01
